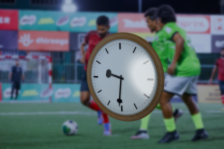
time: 9:31
